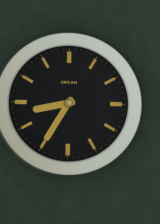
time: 8:35
